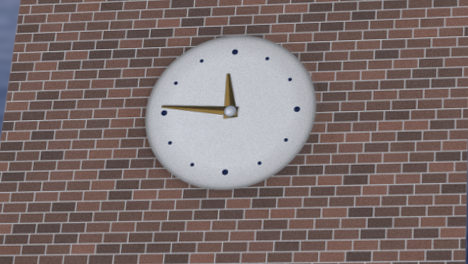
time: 11:46
